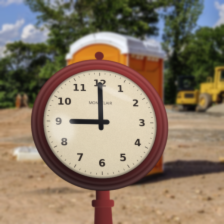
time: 9:00
